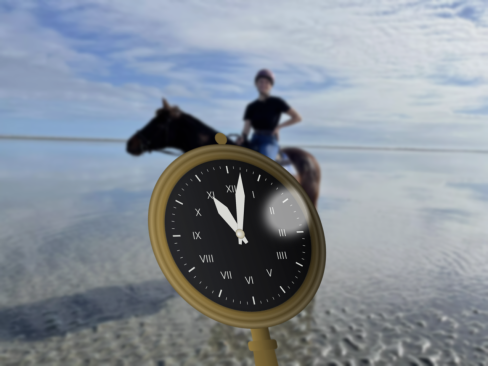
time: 11:02
